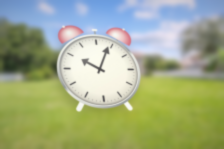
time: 10:04
